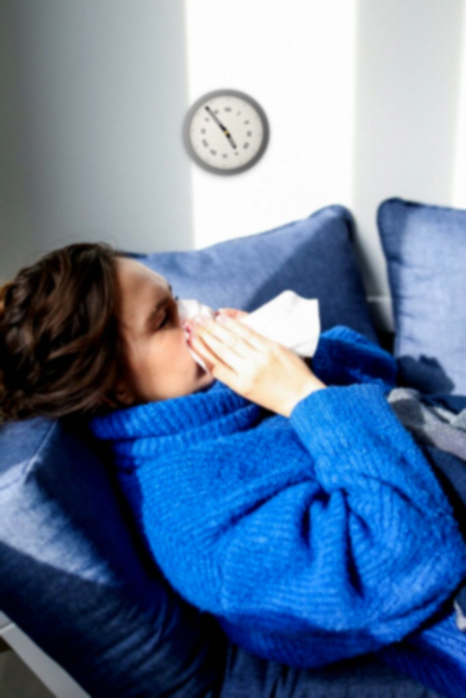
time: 4:53
